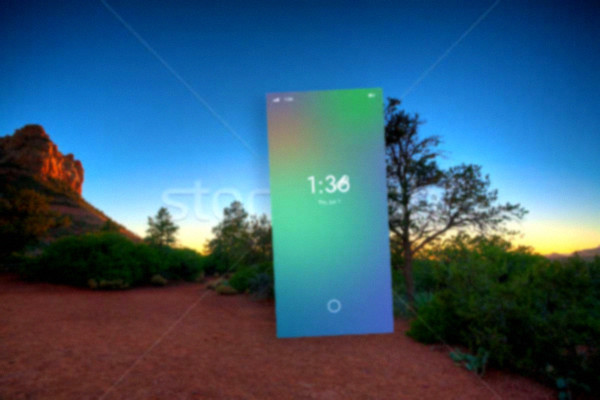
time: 1:36
